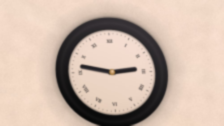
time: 2:47
